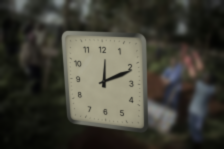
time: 12:11
